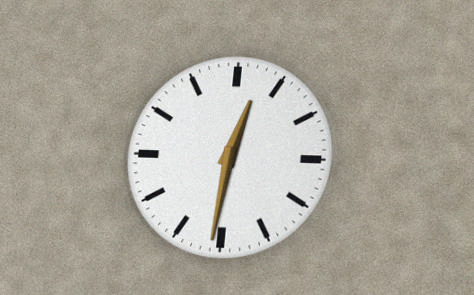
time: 12:31
